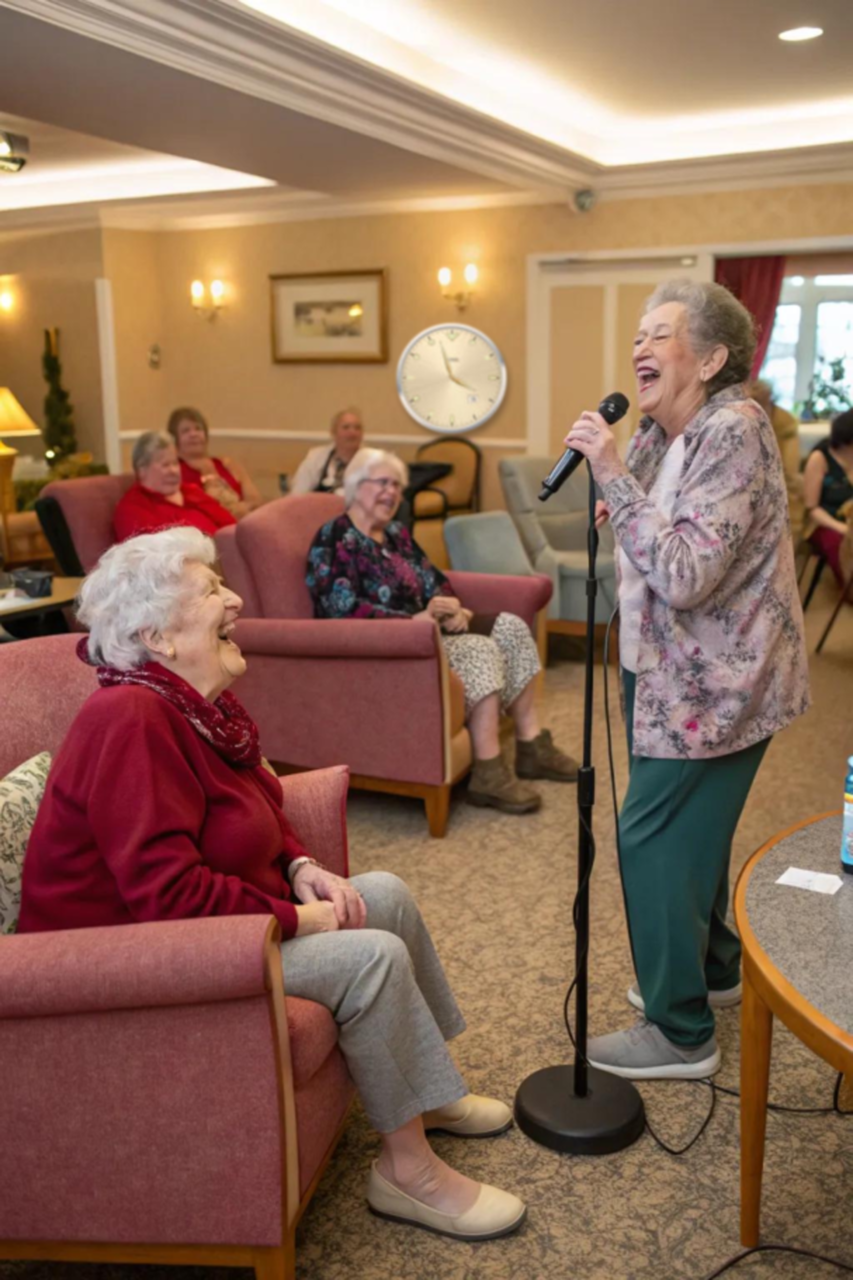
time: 3:57
